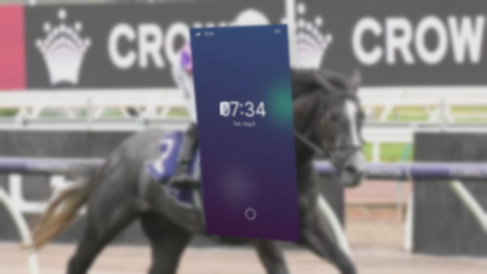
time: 7:34
